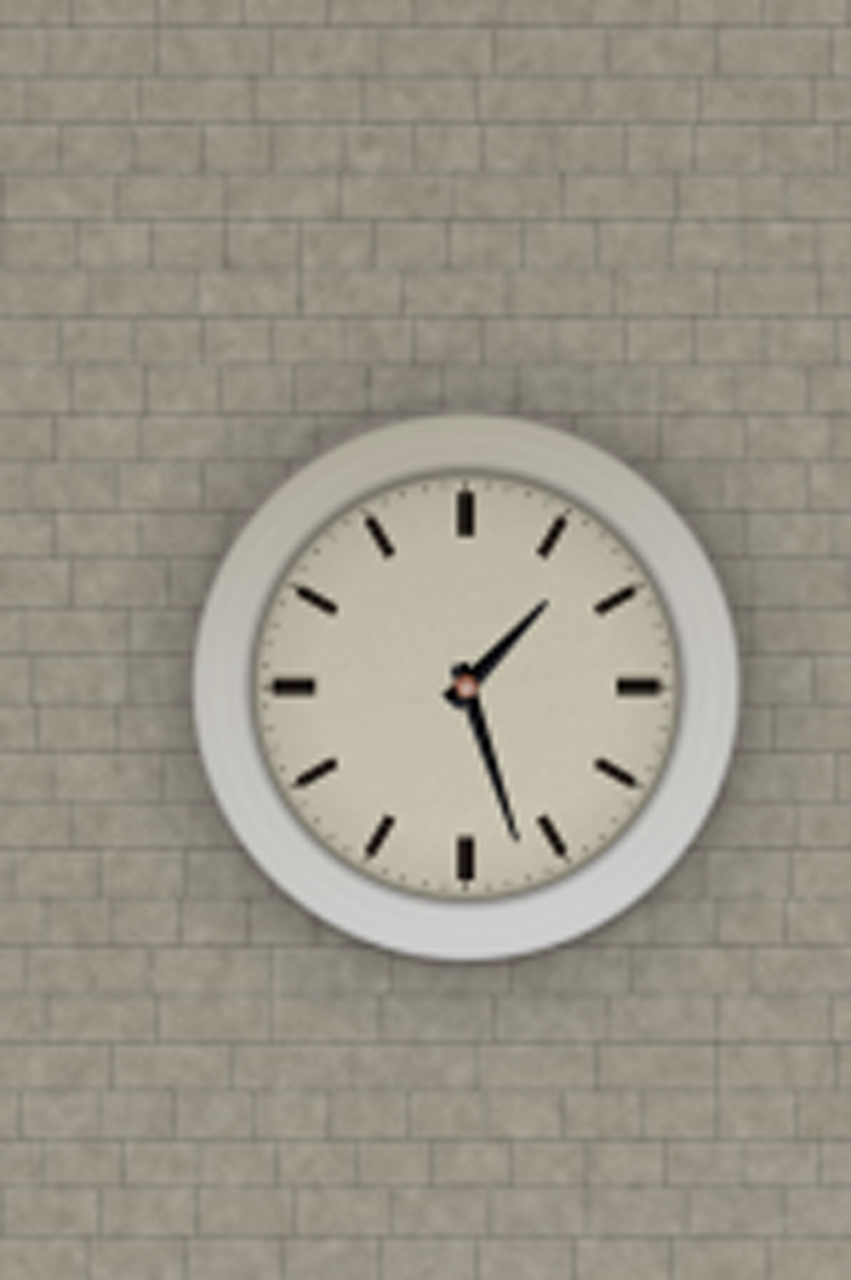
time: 1:27
